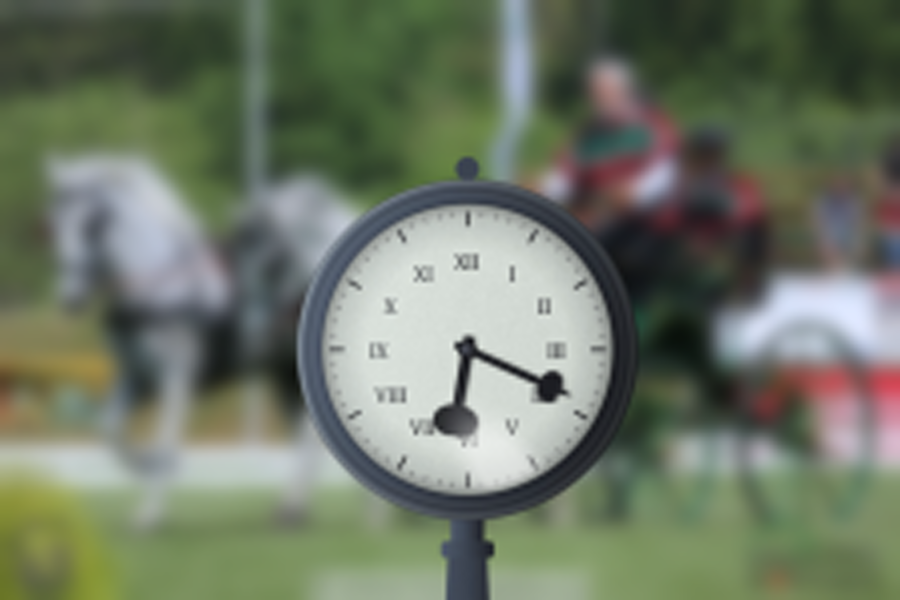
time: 6:19
